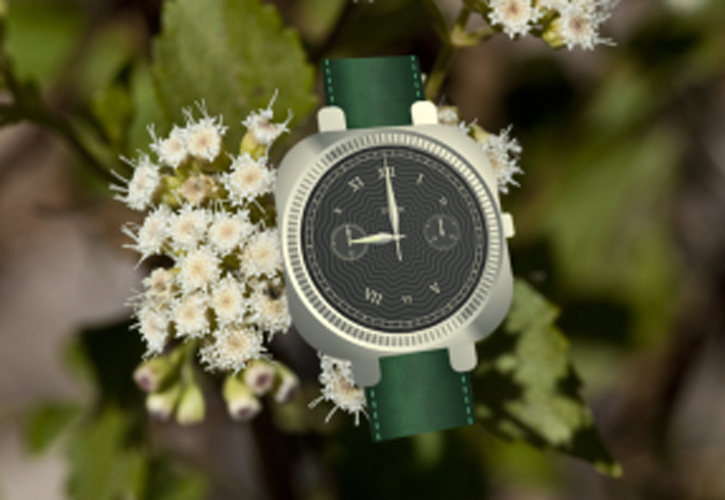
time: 9:00
